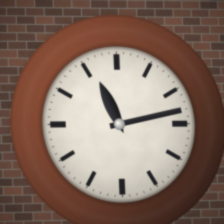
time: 11:13
